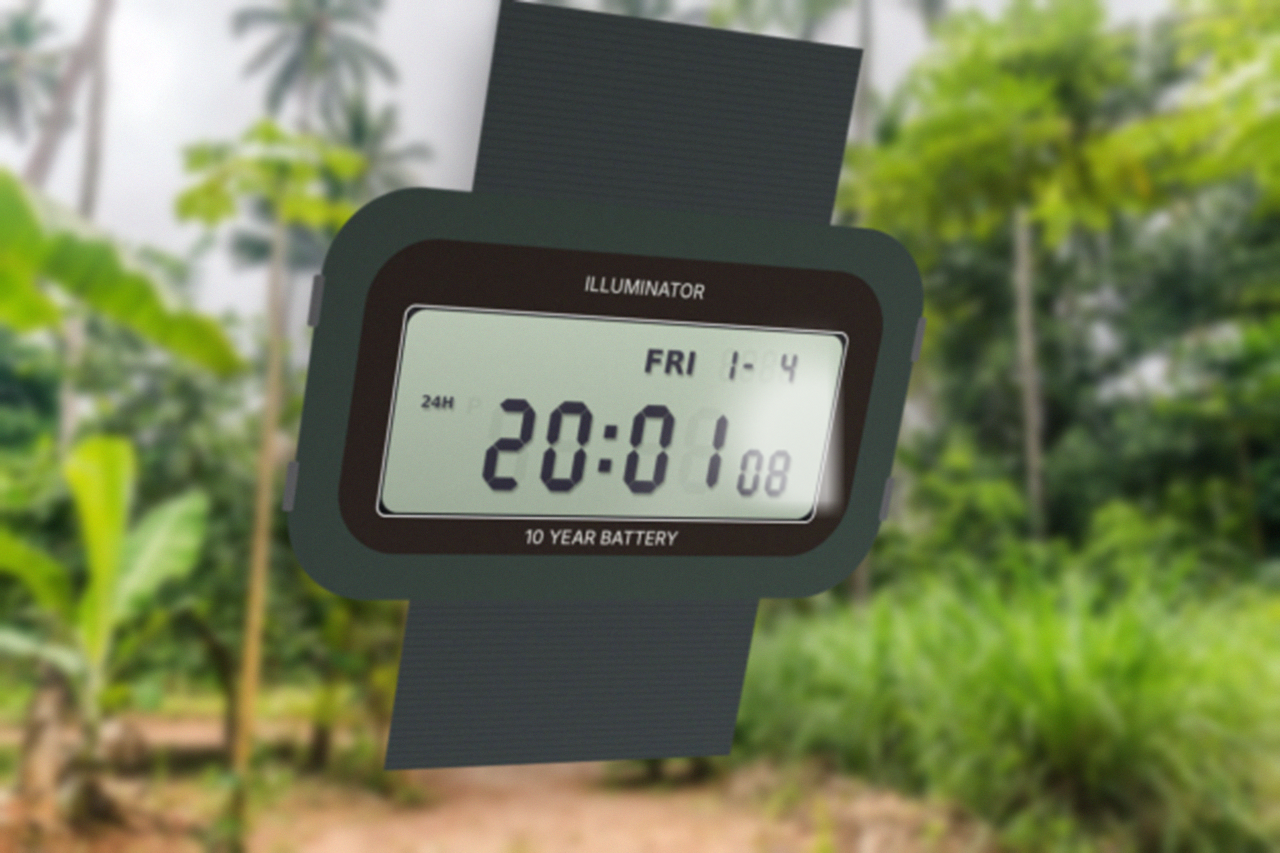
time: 20:01:08
